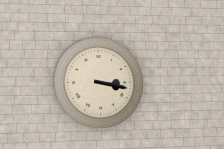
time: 3:17
